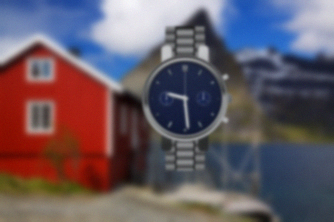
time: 9:29
